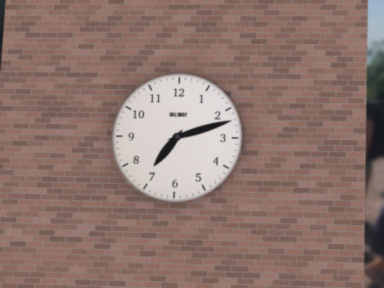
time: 7:12
